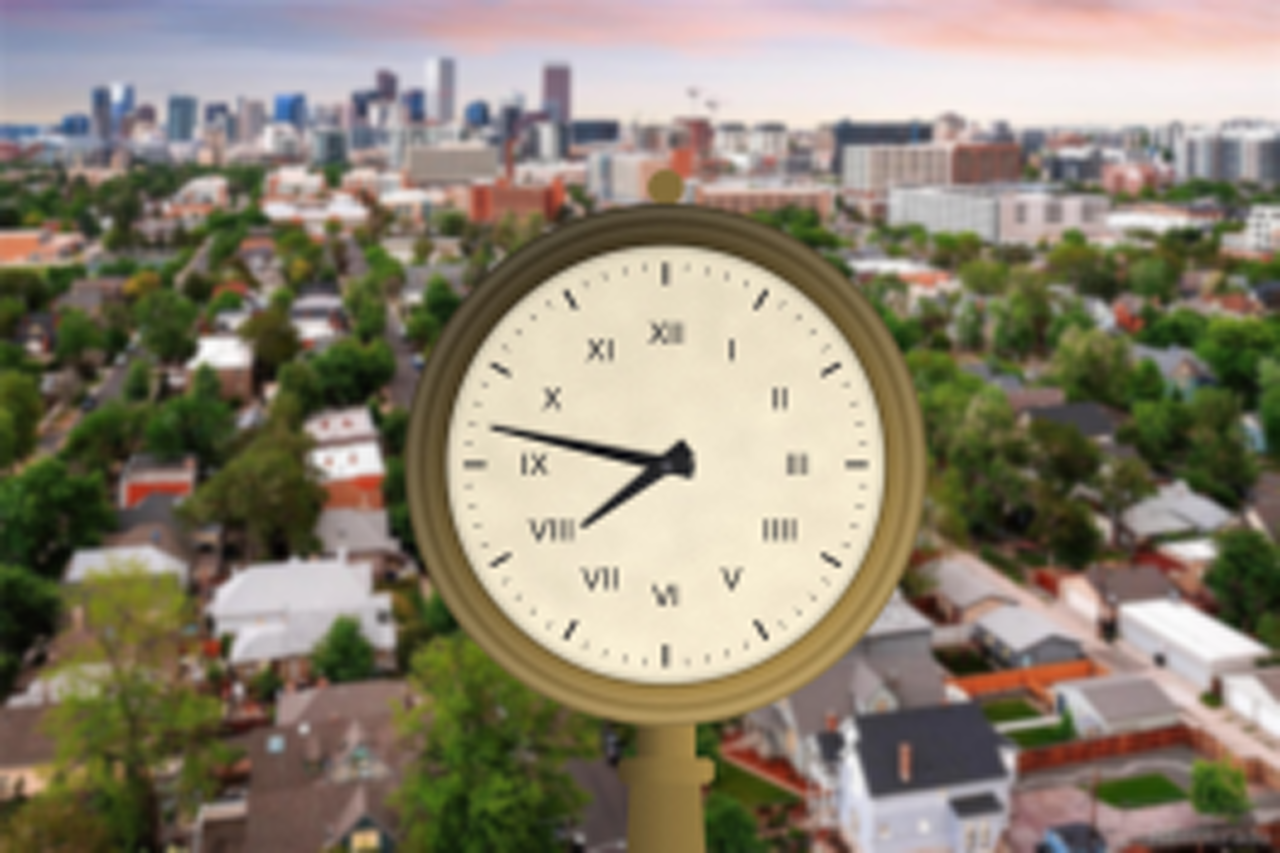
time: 7:47
